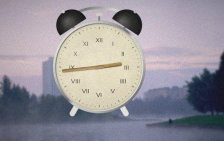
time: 2:44
